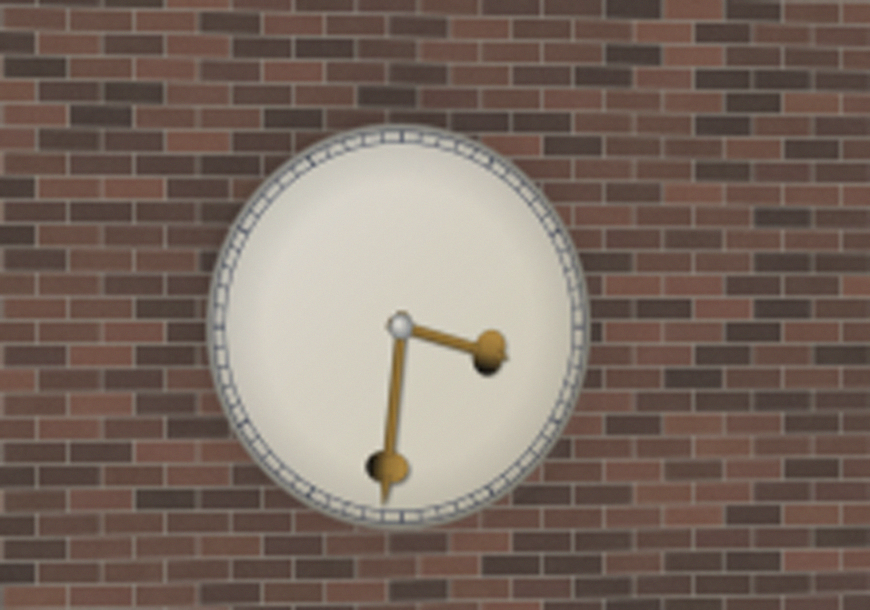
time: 3:31
